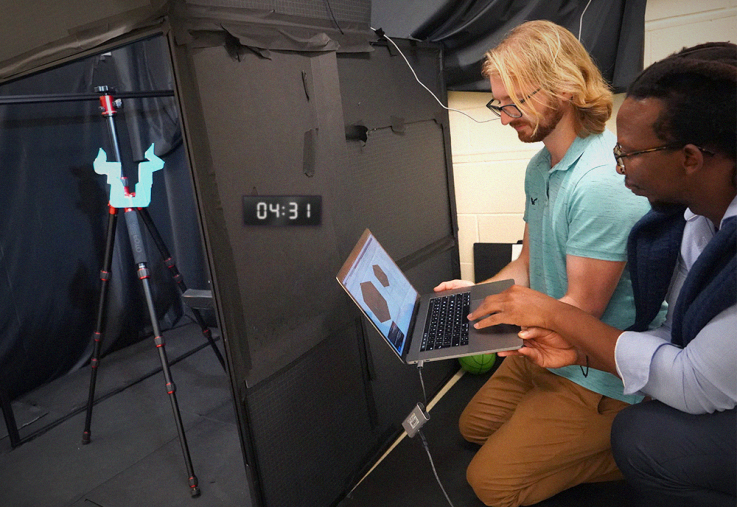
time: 4:31
